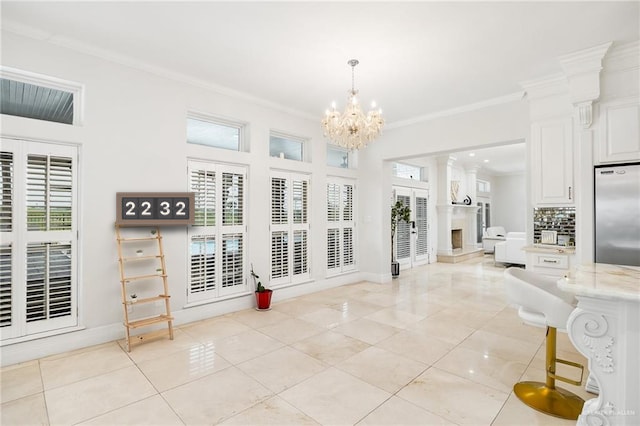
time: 22:32
